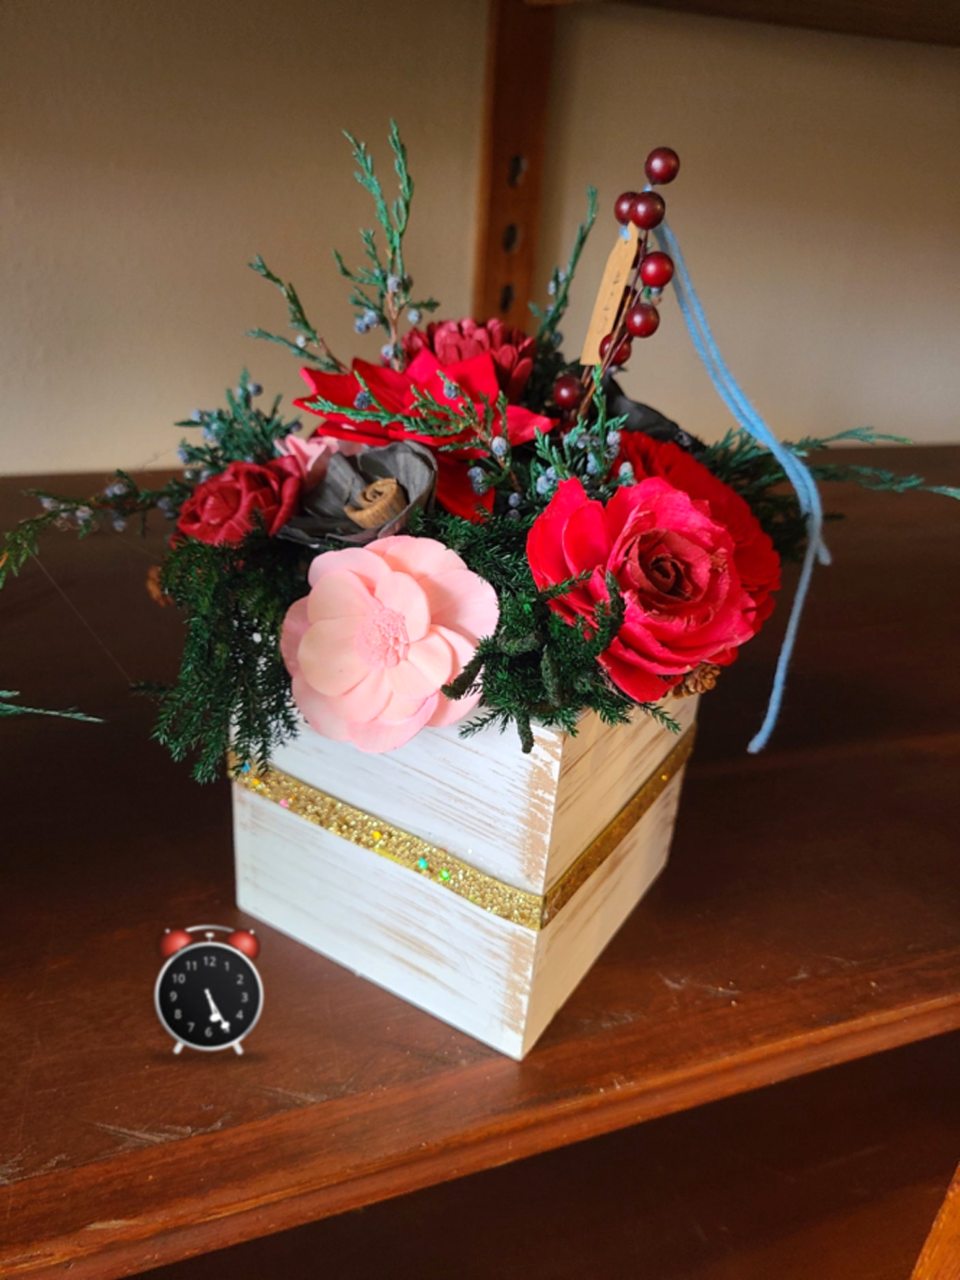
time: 5:25
